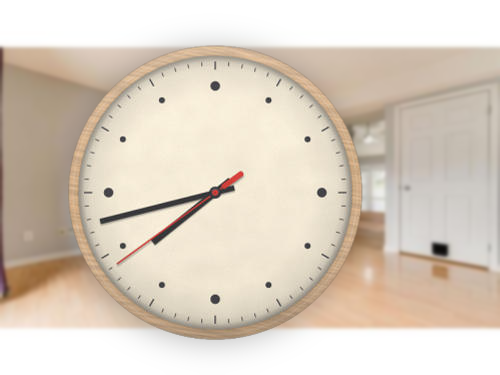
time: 7:42:39
